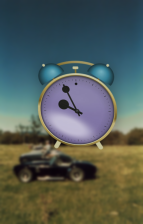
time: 9:56
